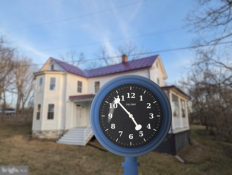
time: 4:53
